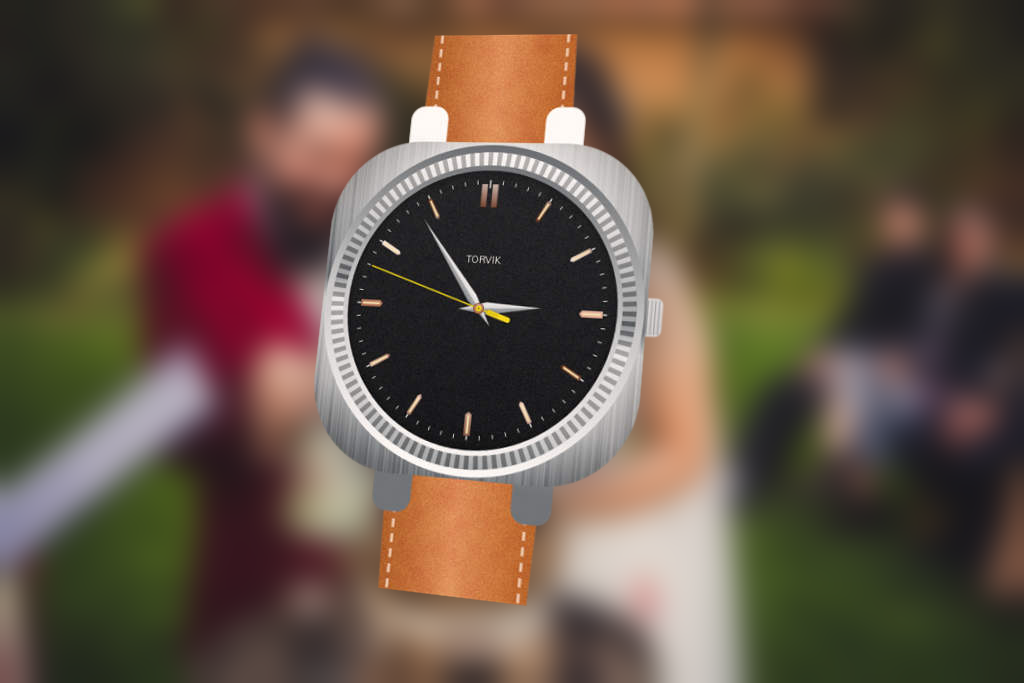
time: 2:53:48
